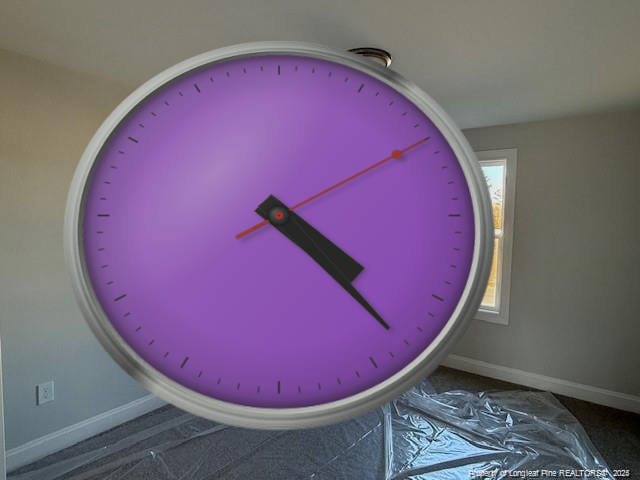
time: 4:23:10
